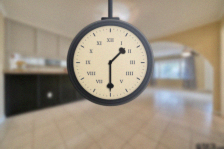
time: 1:30
